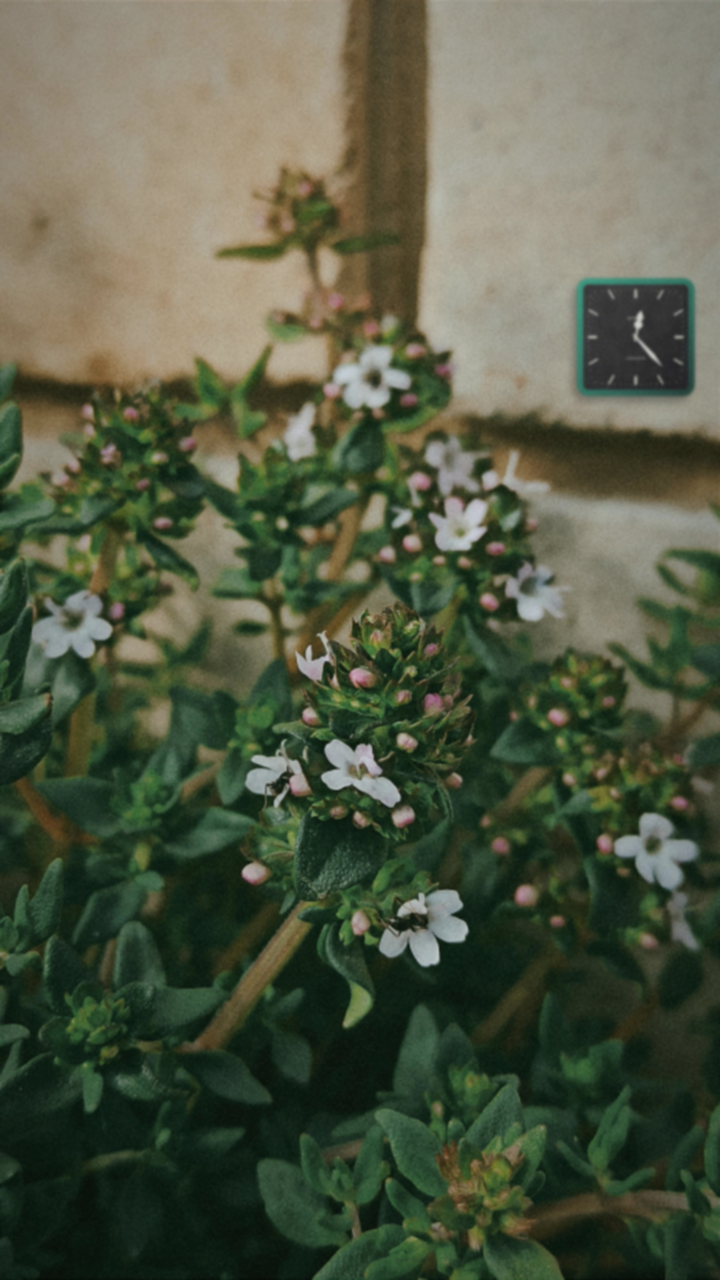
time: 12:23
